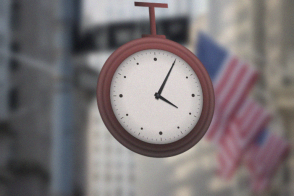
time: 4:05
